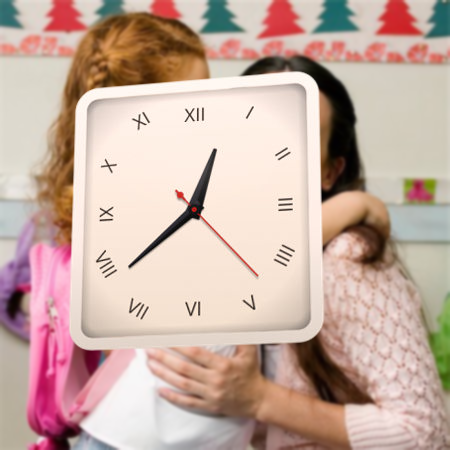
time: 12:38:23
